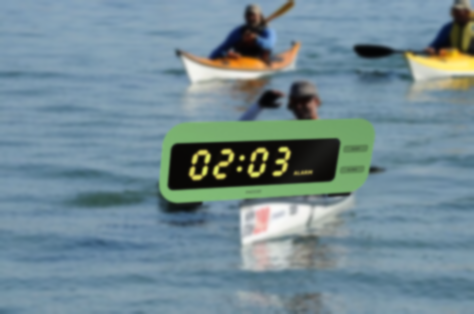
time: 2:03
